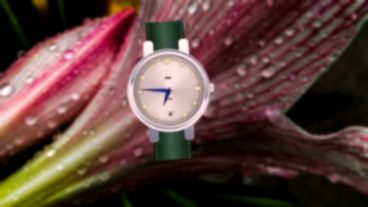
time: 6:46
